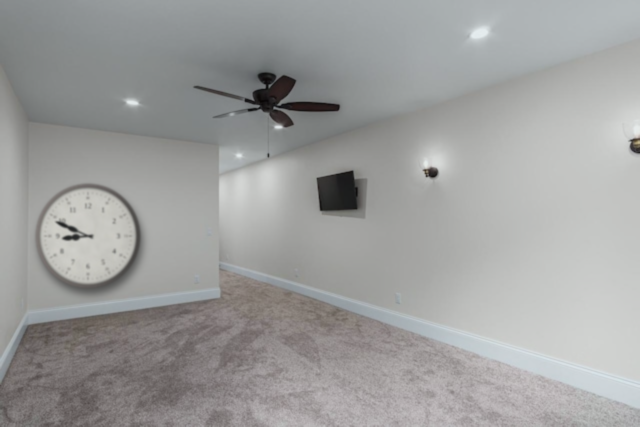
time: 8:49
